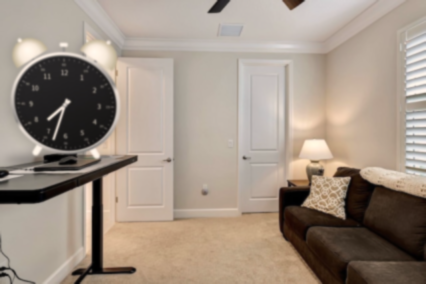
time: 7:33
